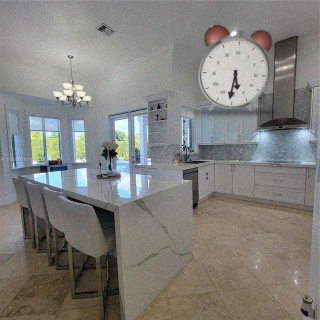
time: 5:31
